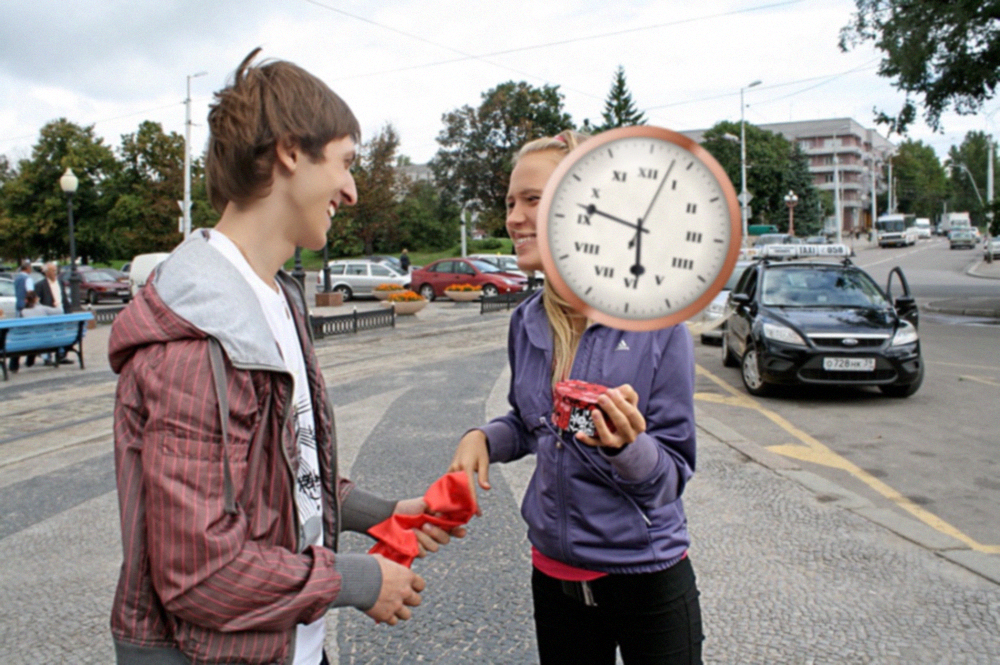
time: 5:47:03
